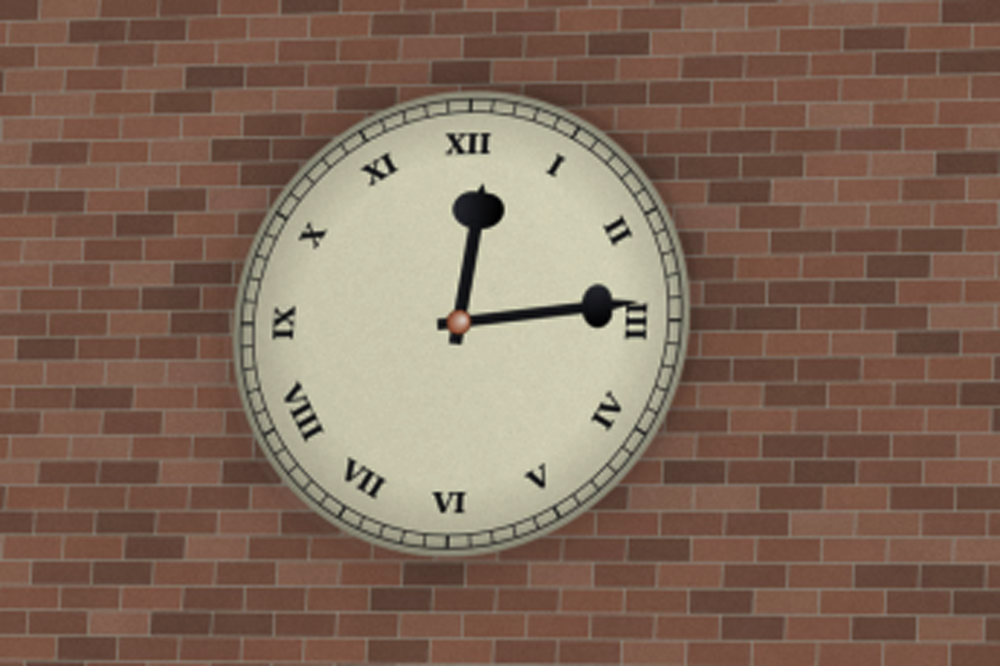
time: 12:14
